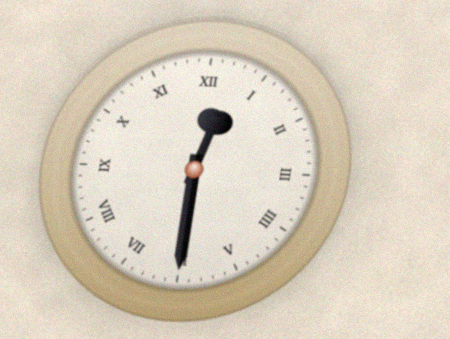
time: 12:30
